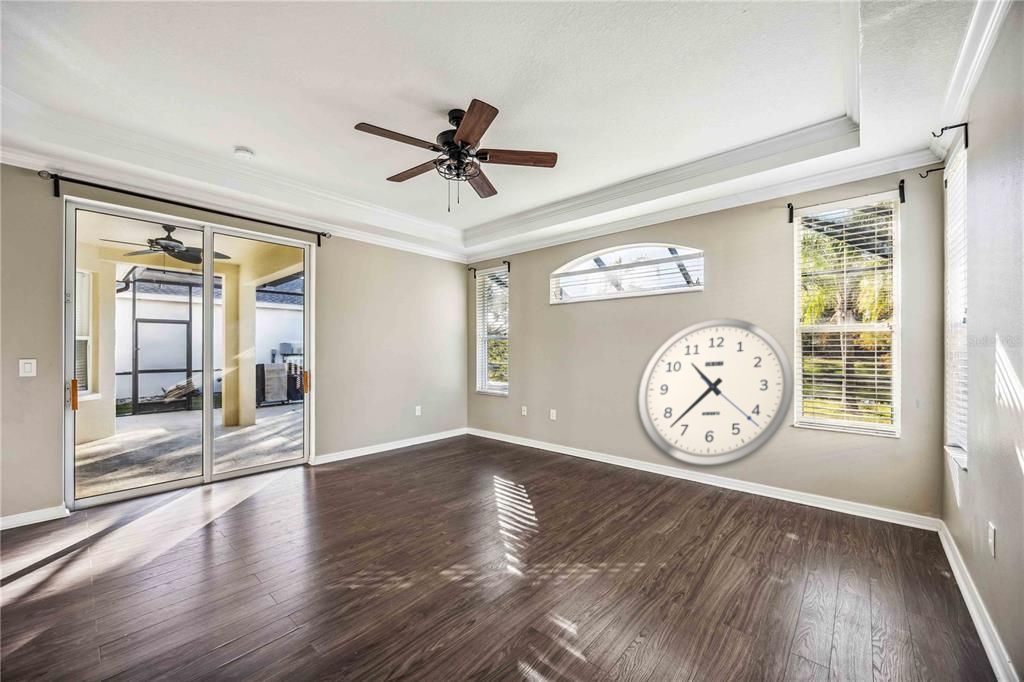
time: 10:37:22
